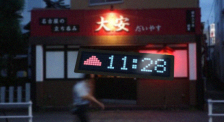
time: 11:28
